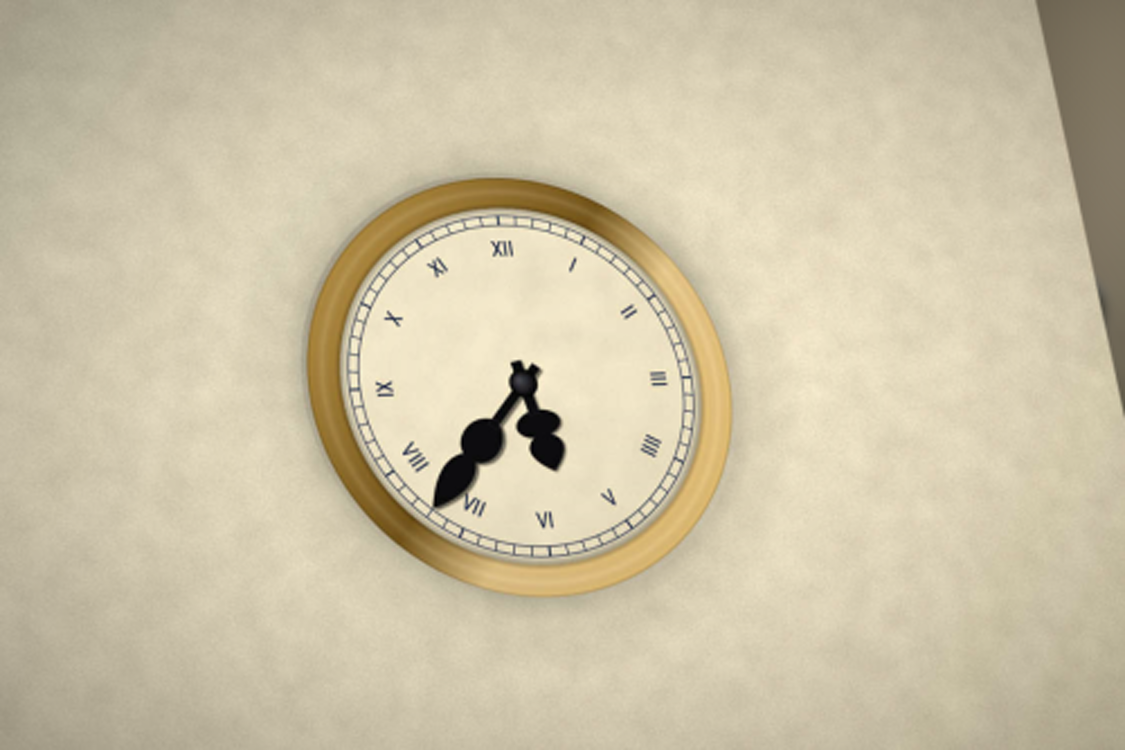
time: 5:37
